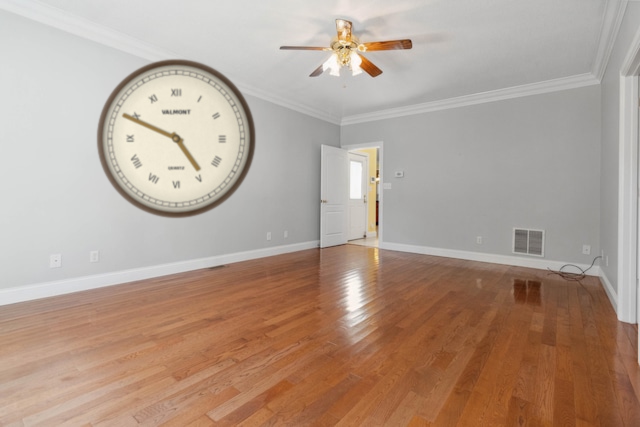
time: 4:49
